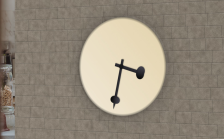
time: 3:32
